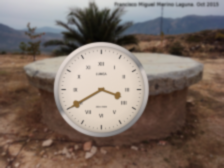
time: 3:40
